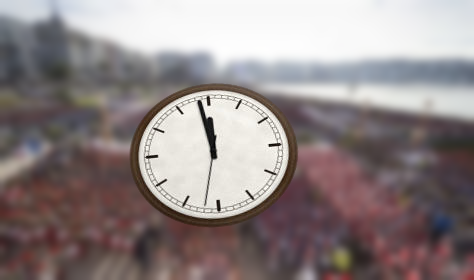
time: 11:58:32
